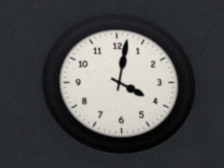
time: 4:02
